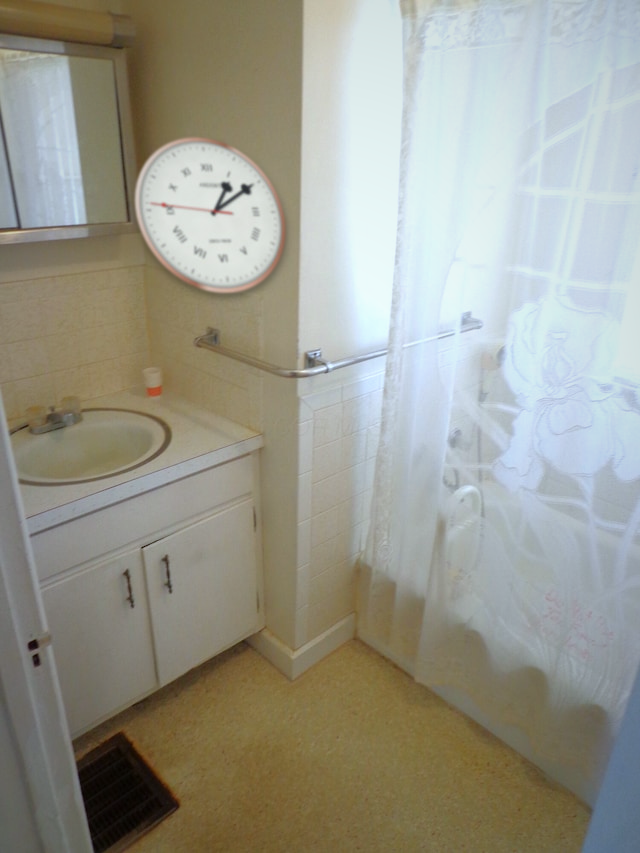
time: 1:09:46
